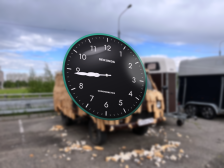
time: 8:44
